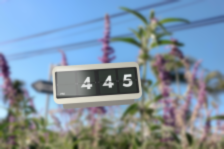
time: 4:45
